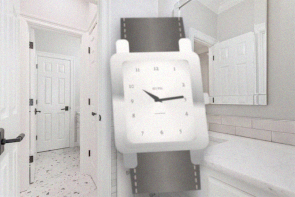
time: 10:14
